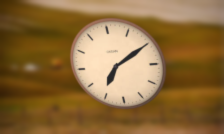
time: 7:10
